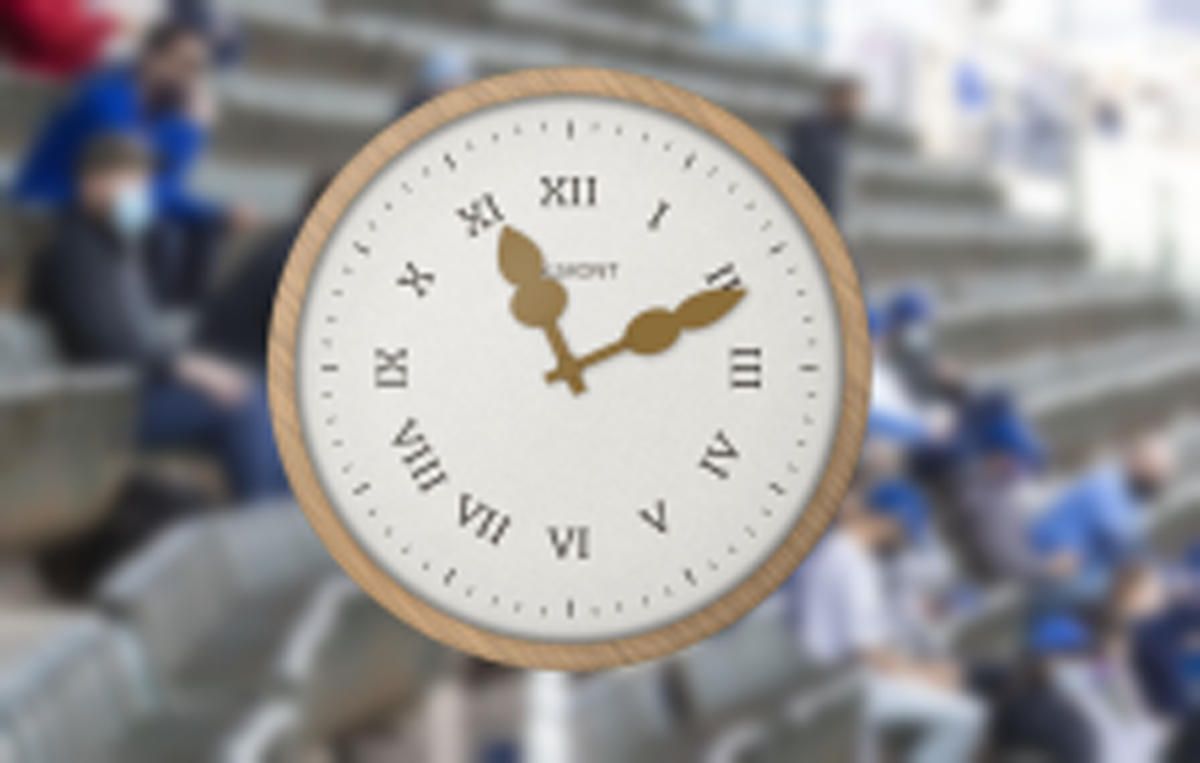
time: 11:11
